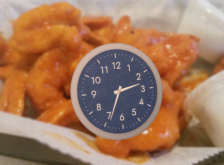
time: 2:34
